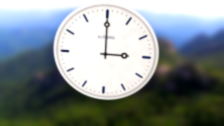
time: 3:00
